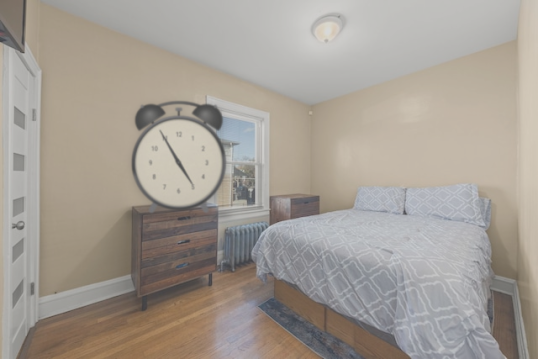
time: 4:55
